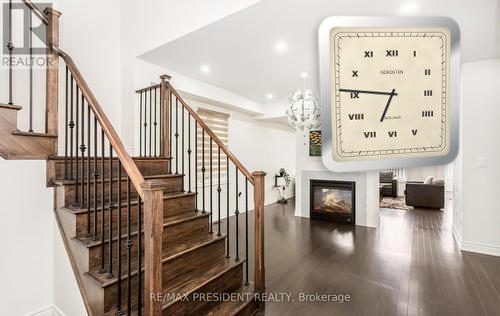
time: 6:46
